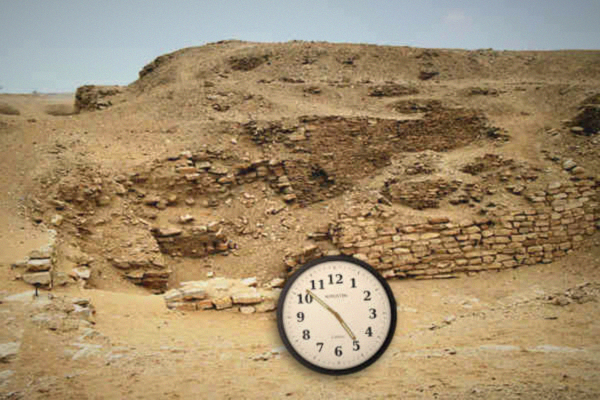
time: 4:52
